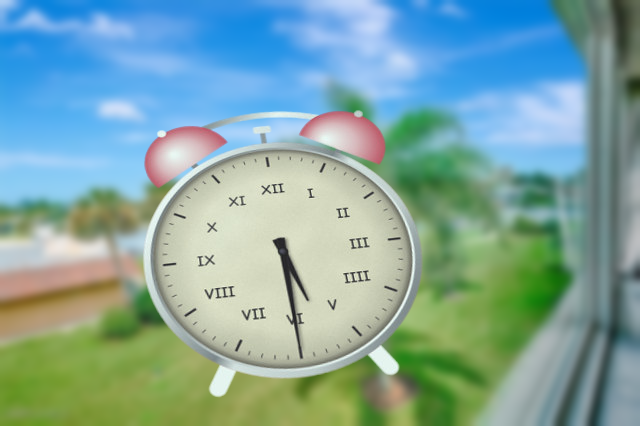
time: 5:30
